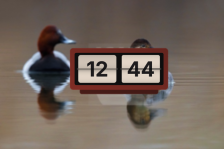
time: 12:44
